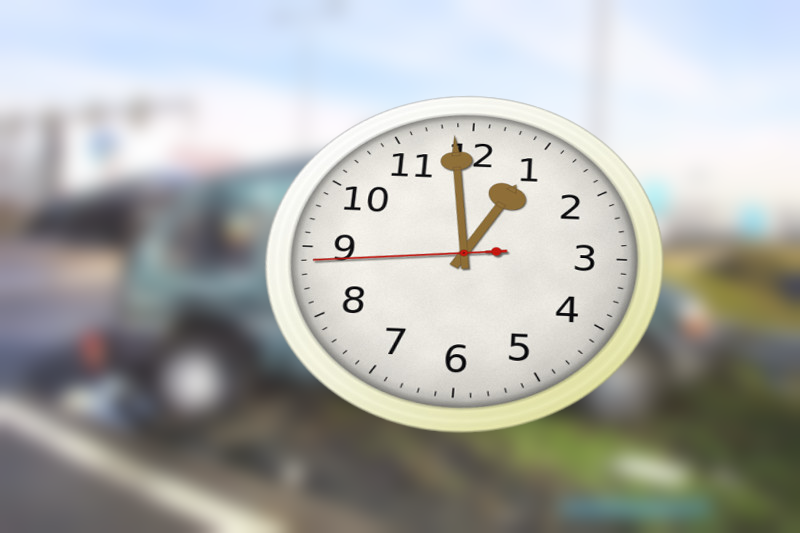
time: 12:58:44
